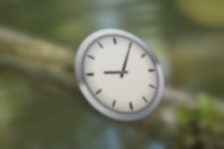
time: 9:05
